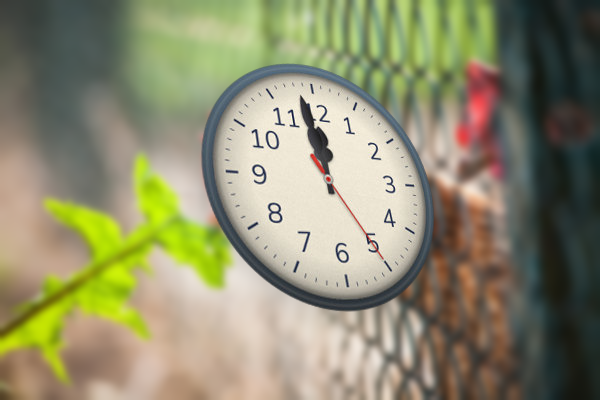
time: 11:58:25
